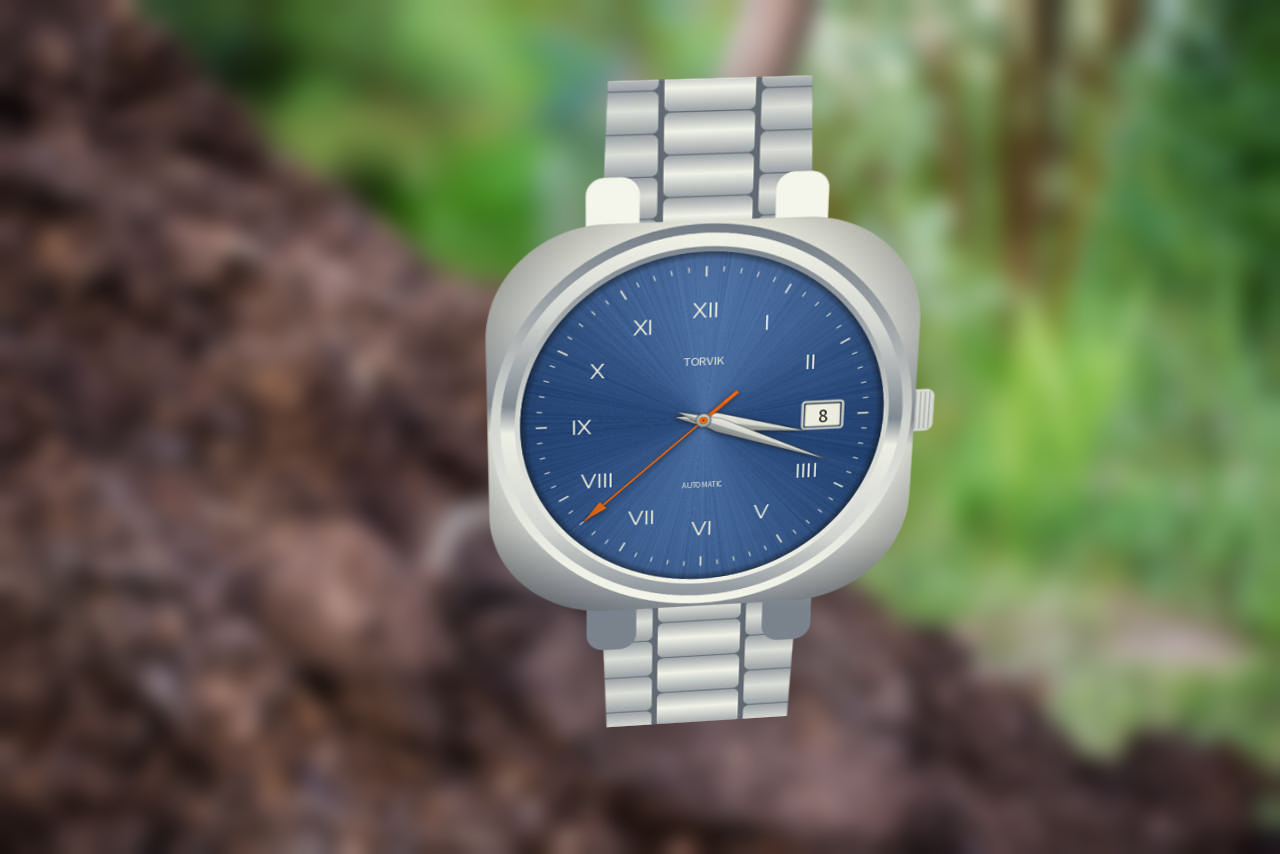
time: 3:18:38
